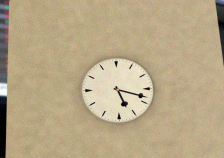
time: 5:18
